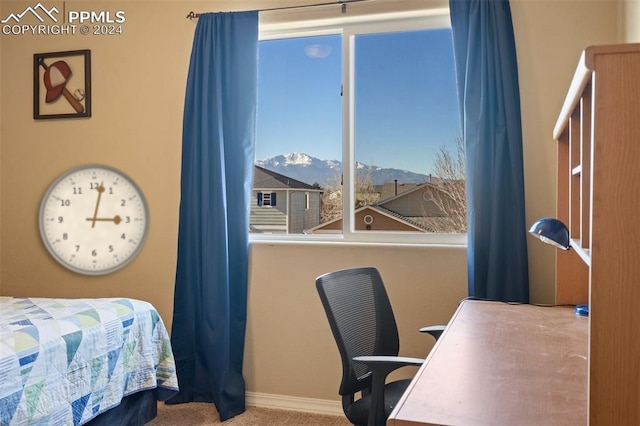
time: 3:02
